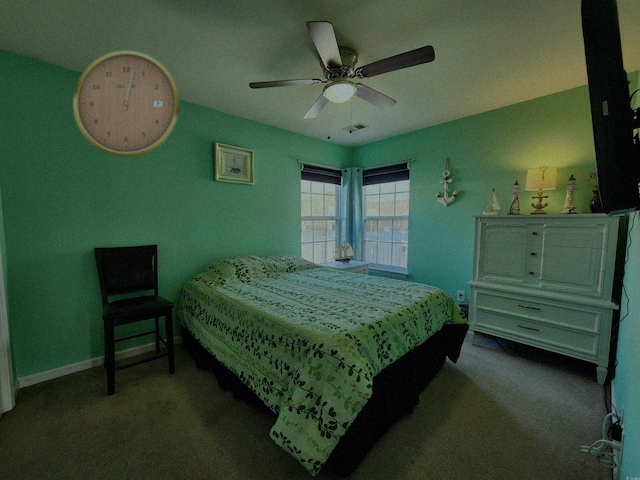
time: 12:02
